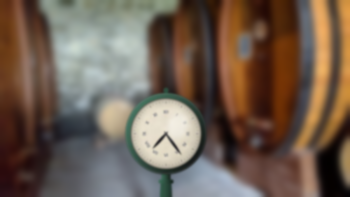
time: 7:24
